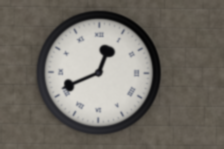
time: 12:41
